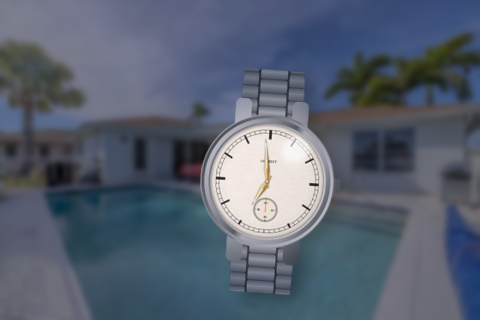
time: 6:59
